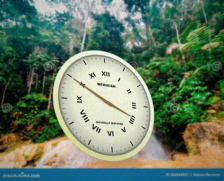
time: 3:50
